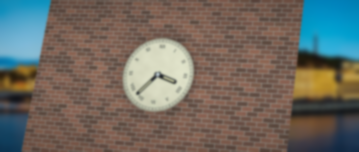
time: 3:37
